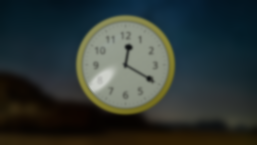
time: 12:20
